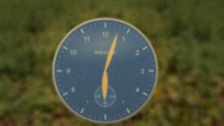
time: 6:03
